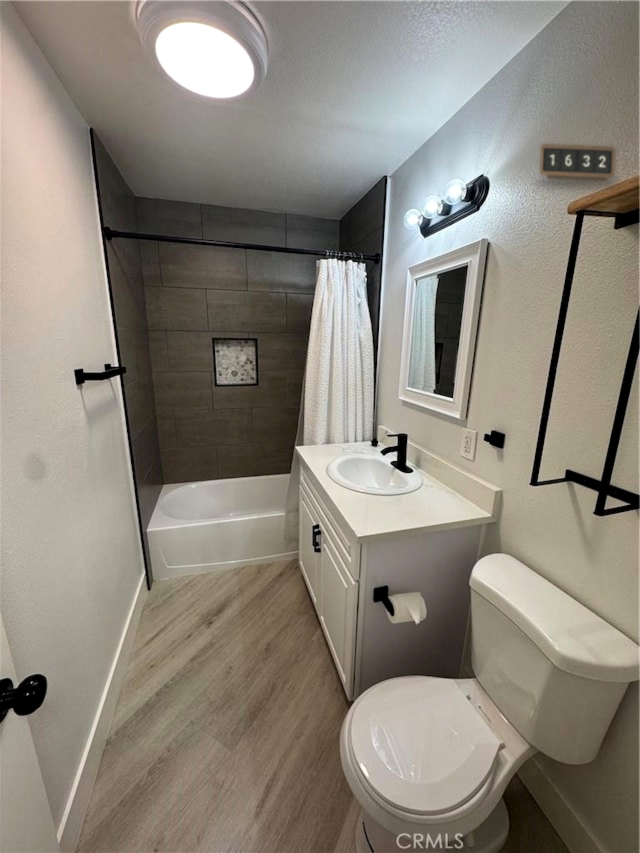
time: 16:32
